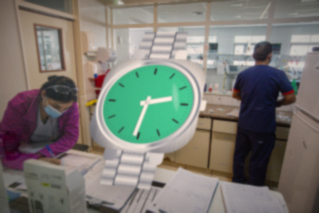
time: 2:31
